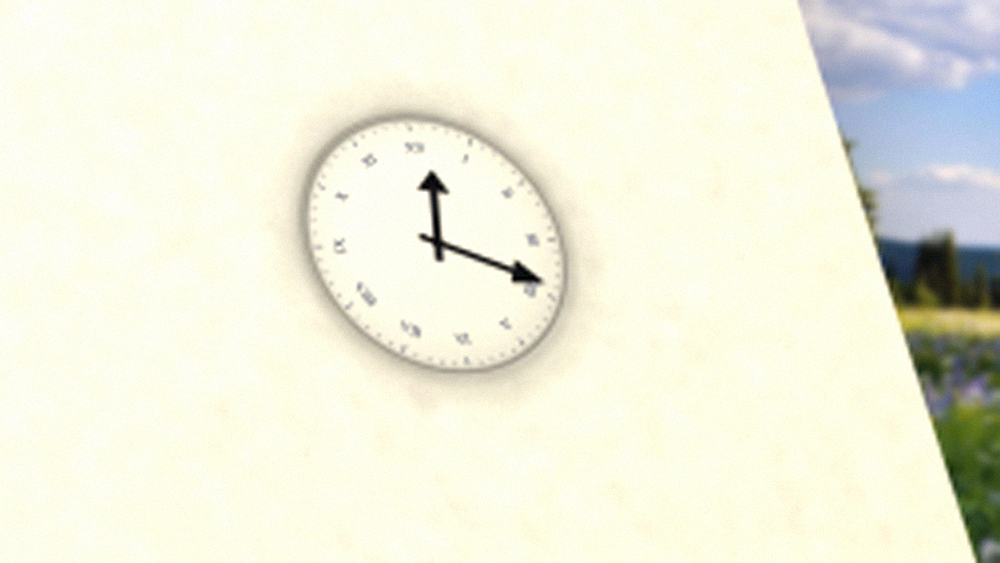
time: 12:19
